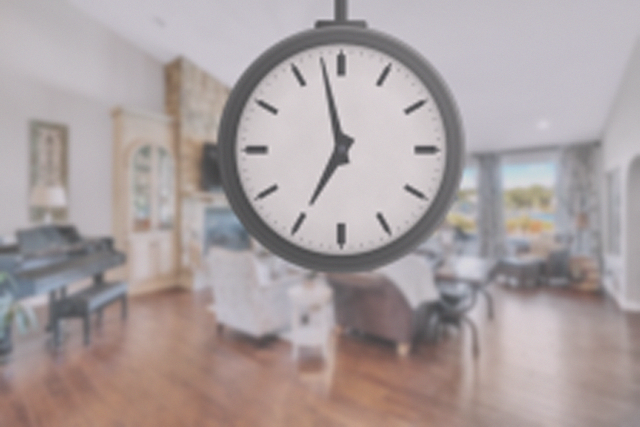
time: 6:58
